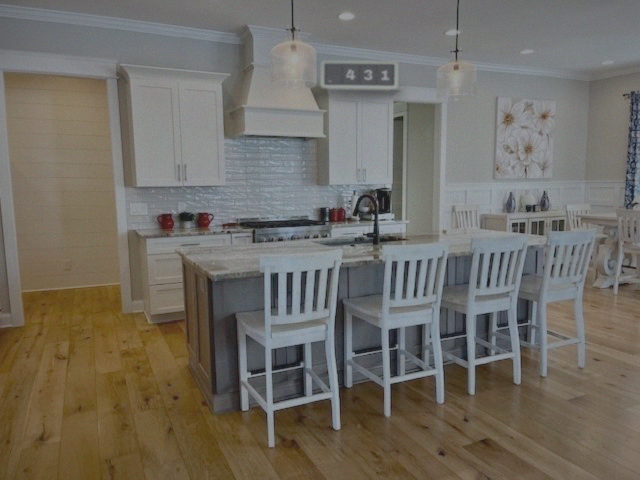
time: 4:31
